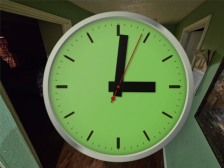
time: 3:01:04
